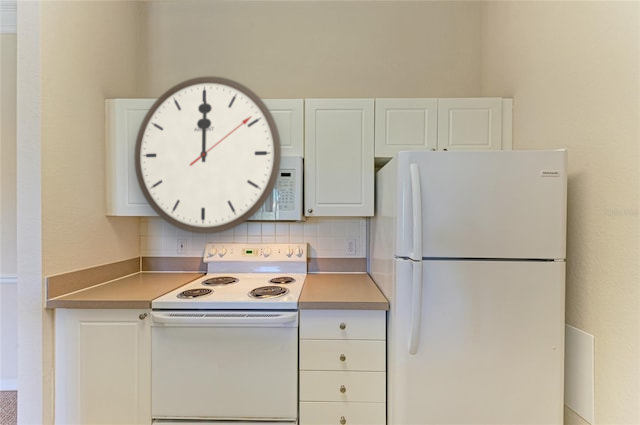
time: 12:00:09
